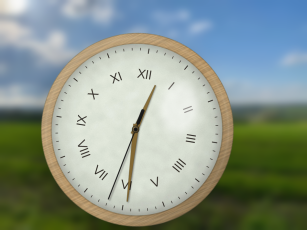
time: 12:29:32
